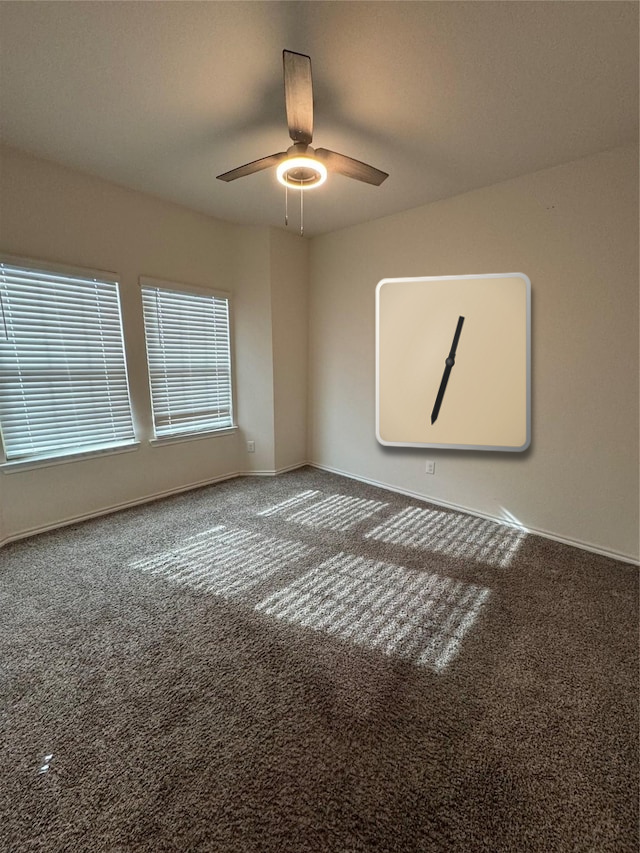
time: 12:33
